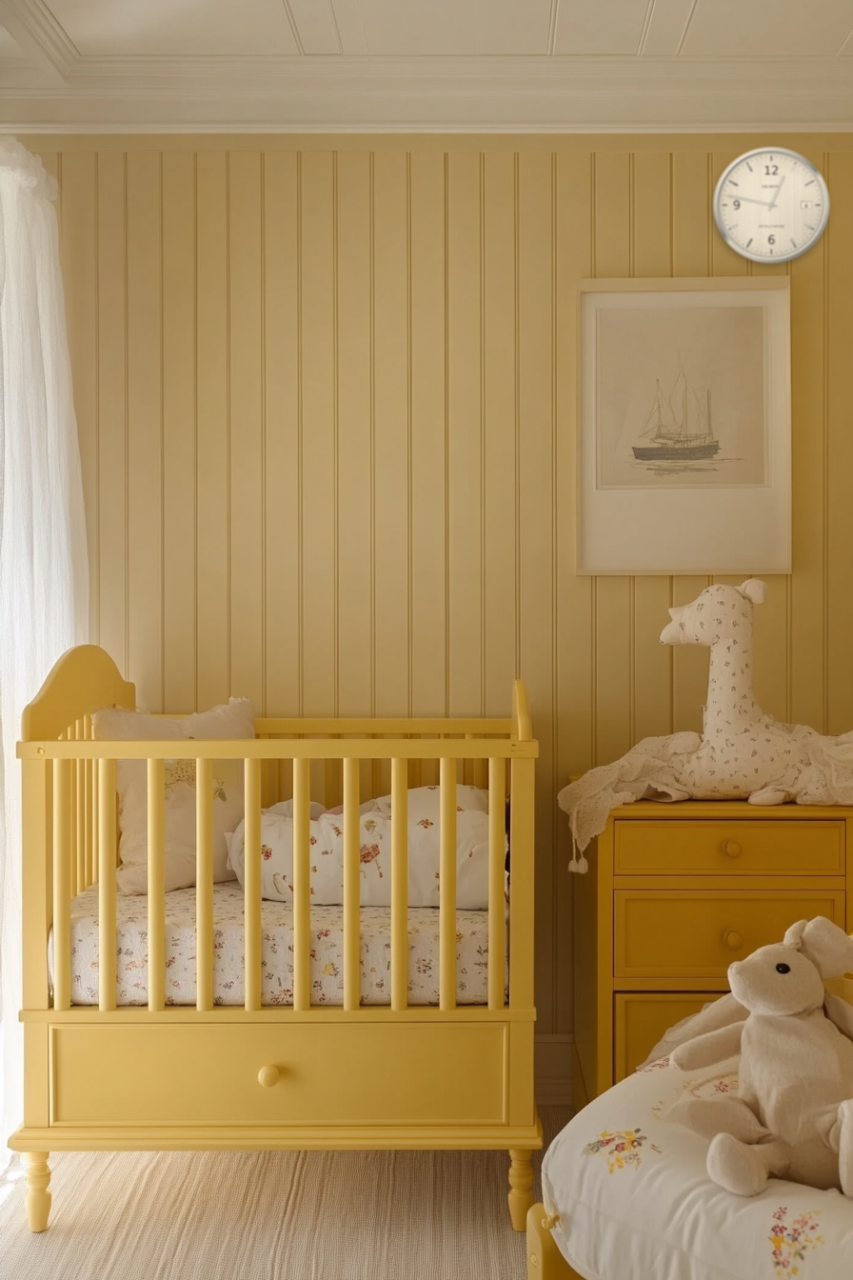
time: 12:47
